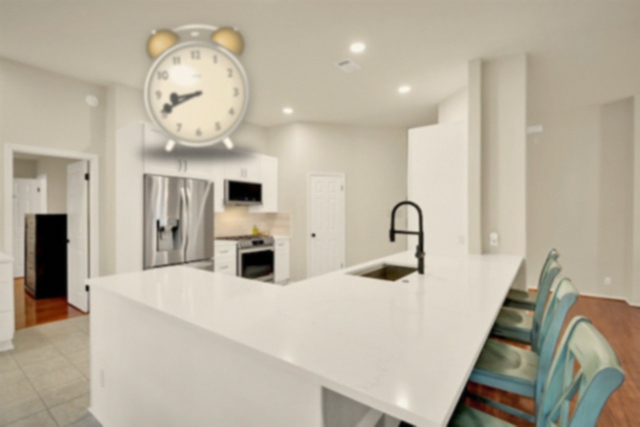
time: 8:41
